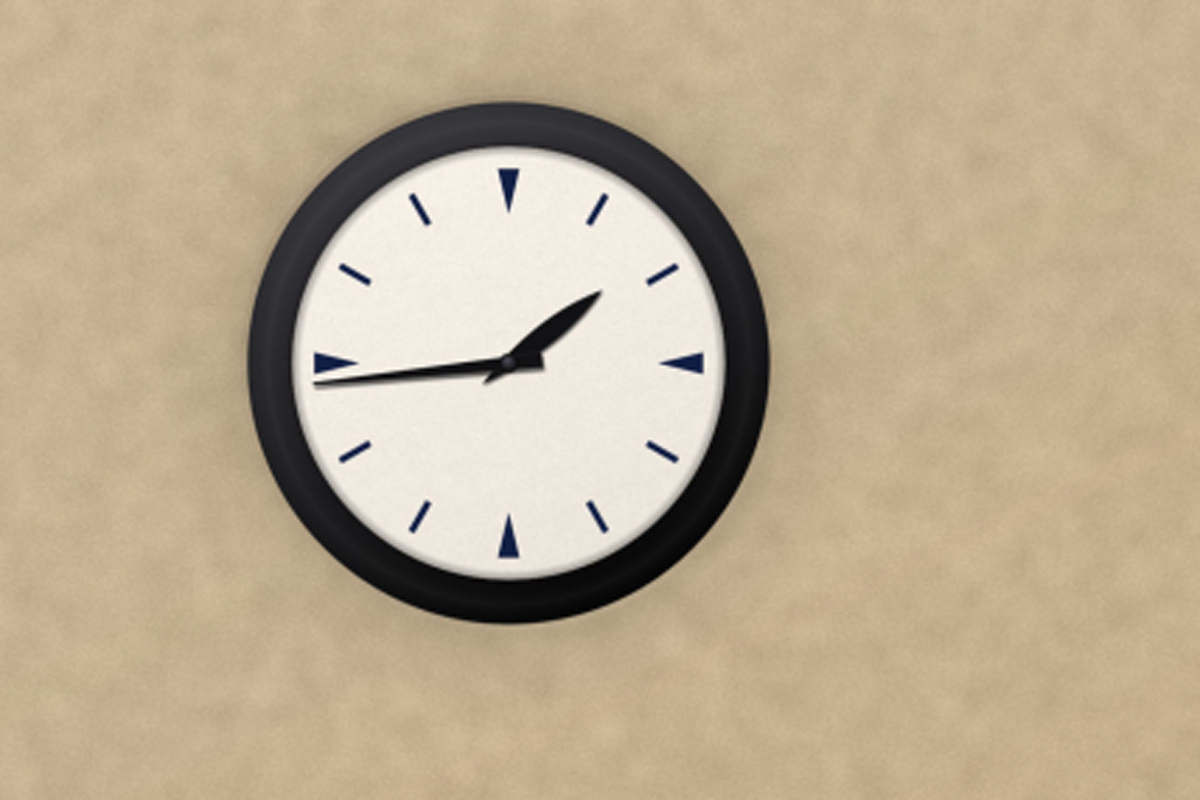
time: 1:44
